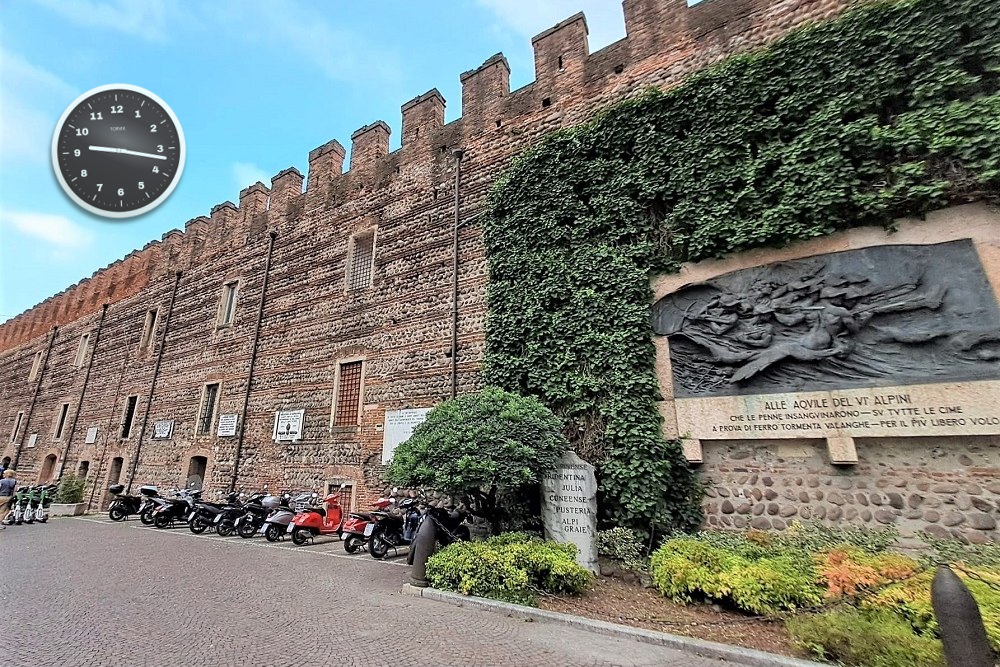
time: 9:17
